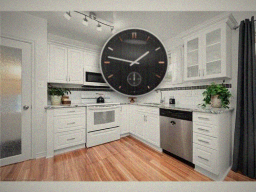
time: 1:47
